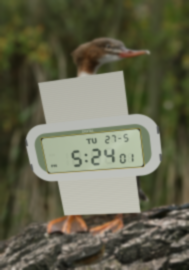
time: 5:24:01
